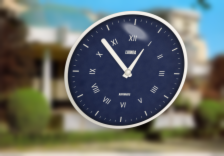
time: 12:53
